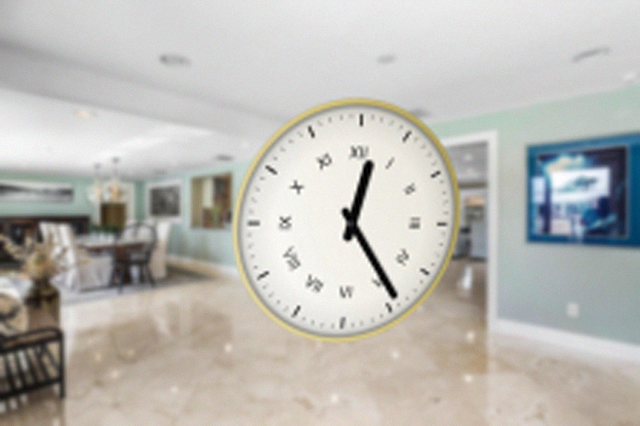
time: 12:24
